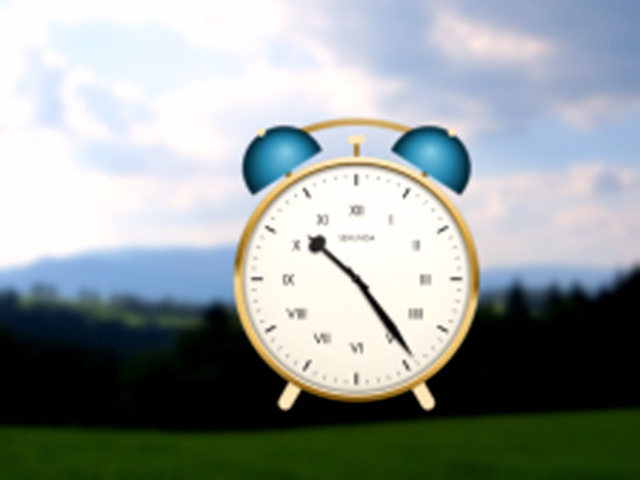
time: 10:24
